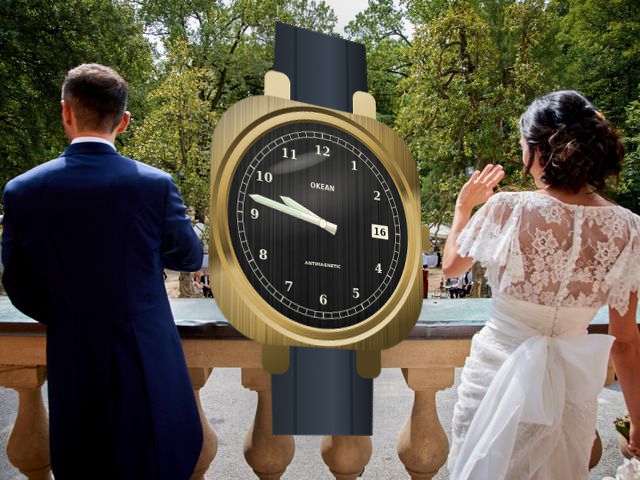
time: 9:47
